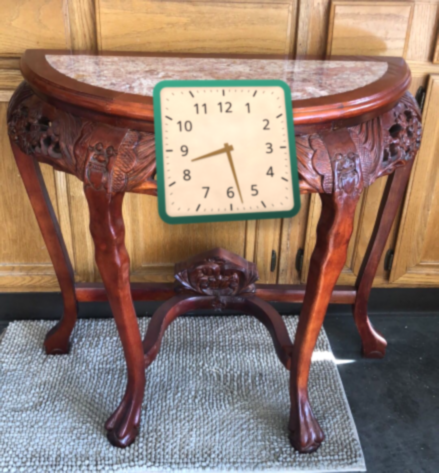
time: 8:28
